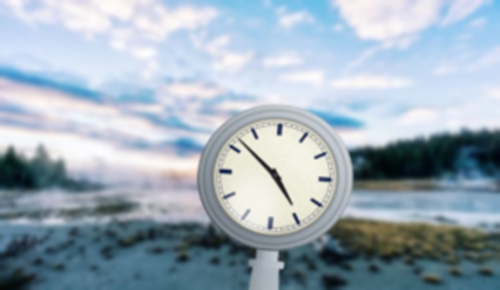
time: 4:52
